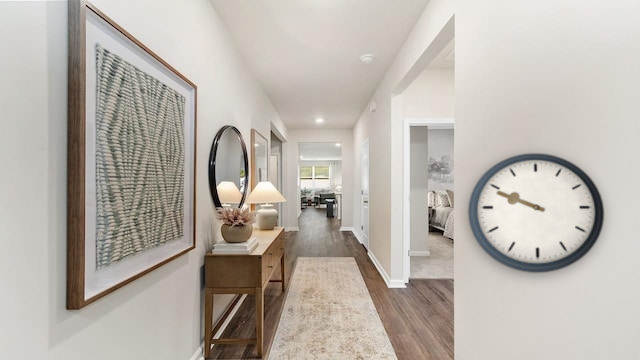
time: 9:49
